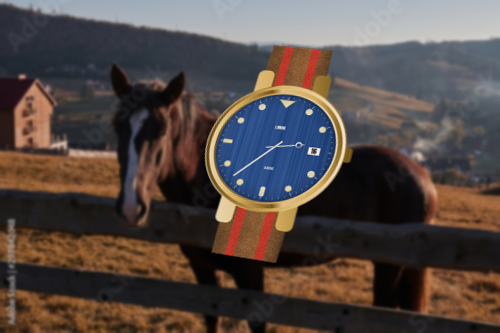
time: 2:37
